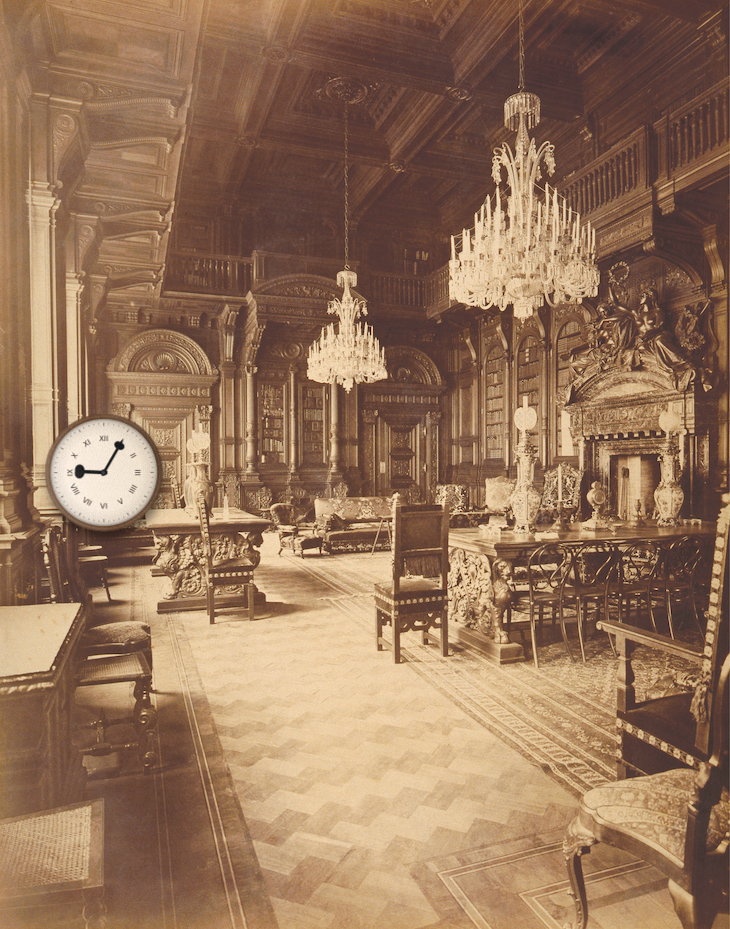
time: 9:05
